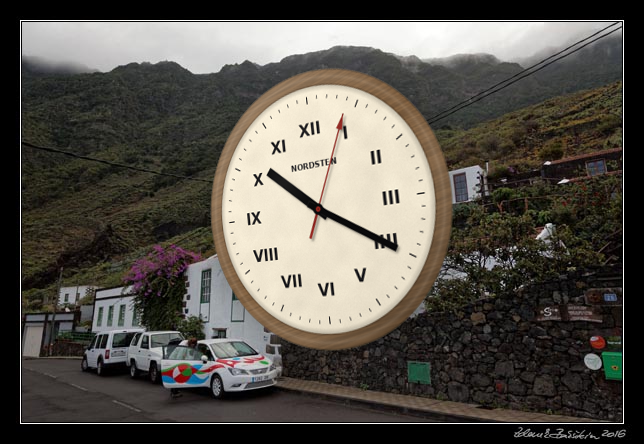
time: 10:20:04
